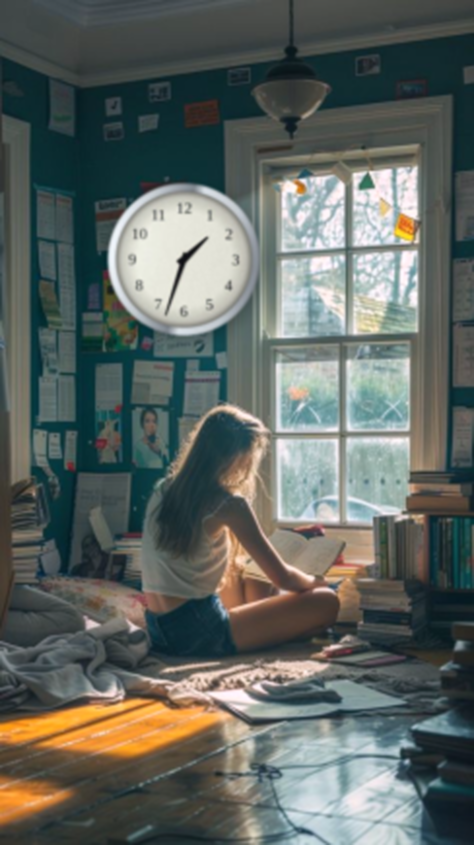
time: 1:33
